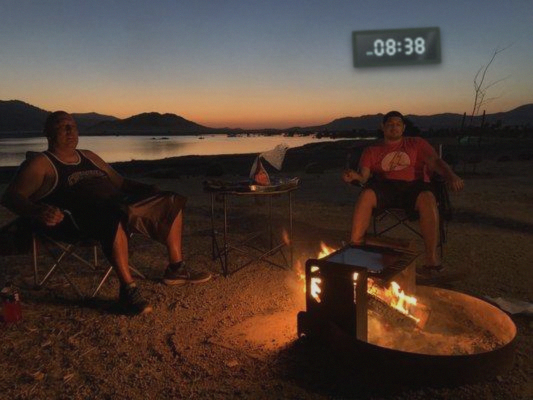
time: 8:38
